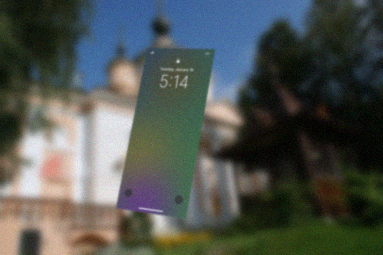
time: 5:14
